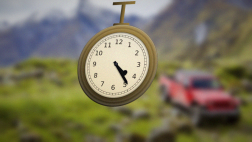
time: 4:24
